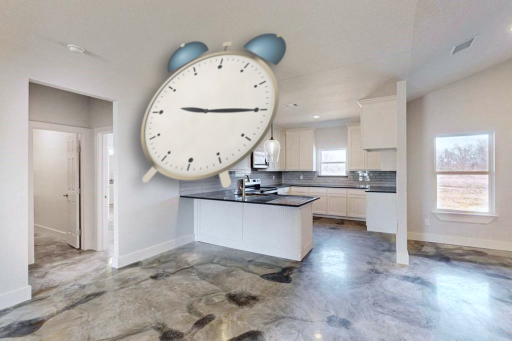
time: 9:15
